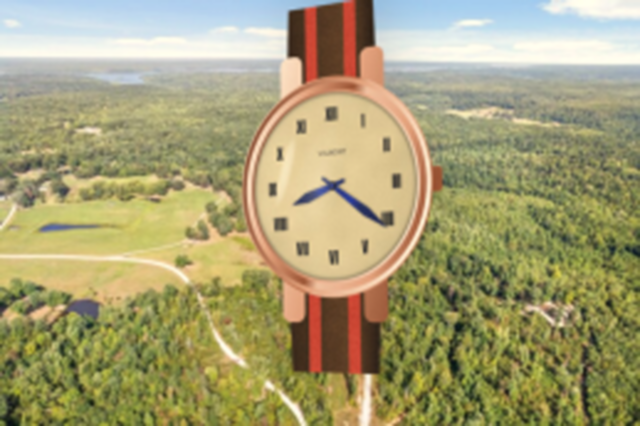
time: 8:21
